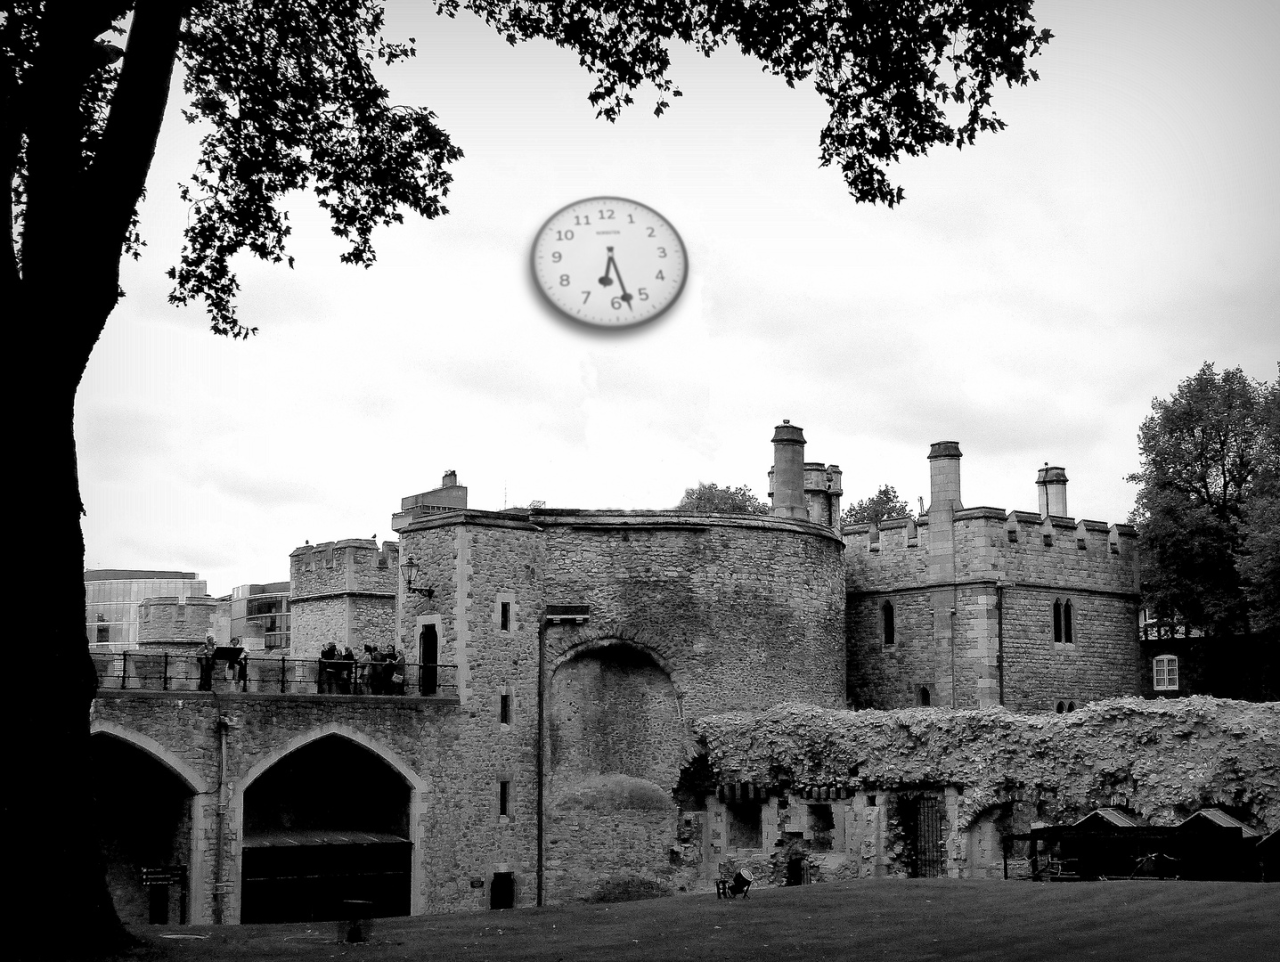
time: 6:28
